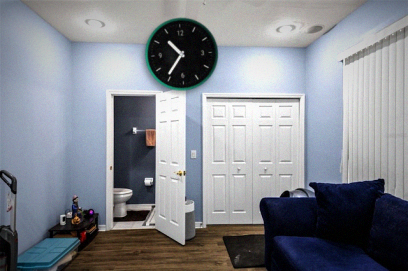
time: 10:36
